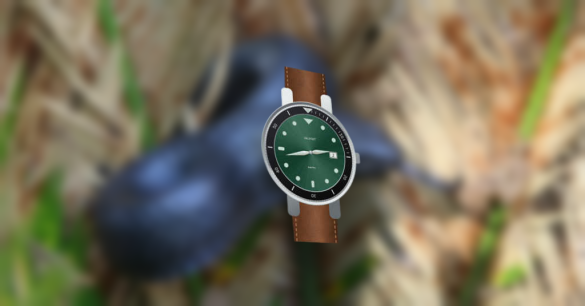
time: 2:43
